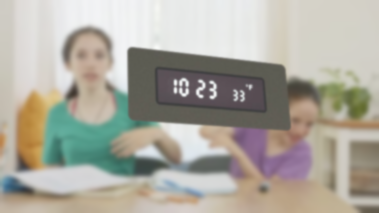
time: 10:23
